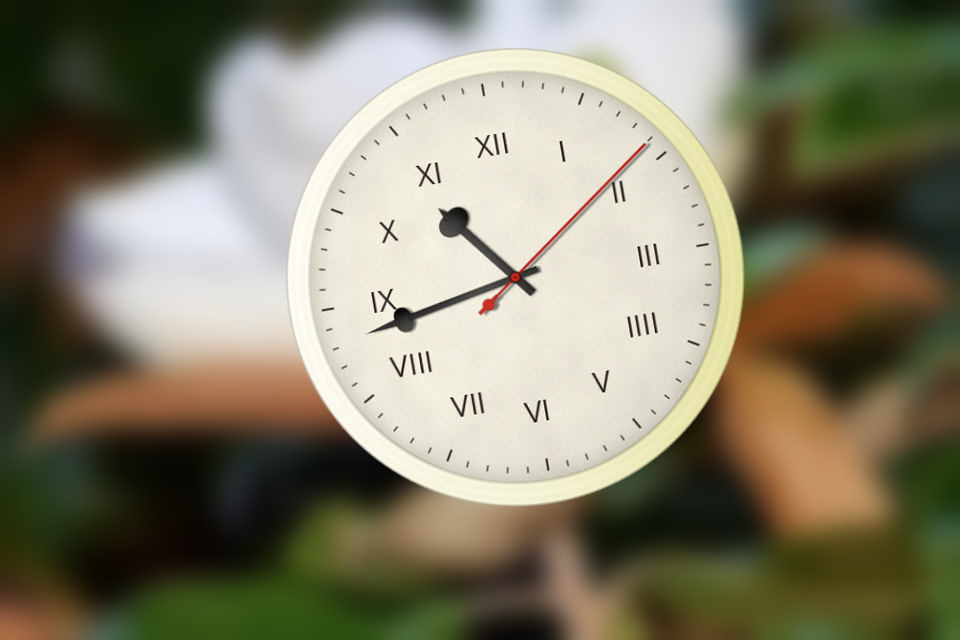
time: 10:43:09
